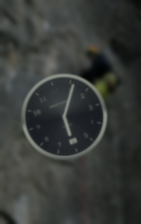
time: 6:06
